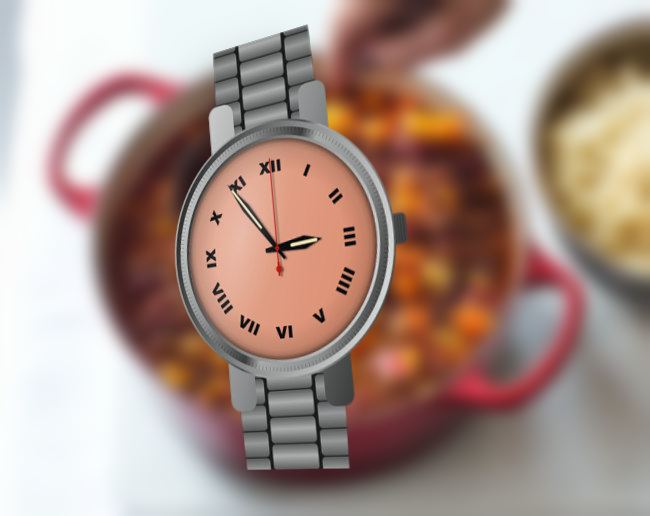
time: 2:54:00
